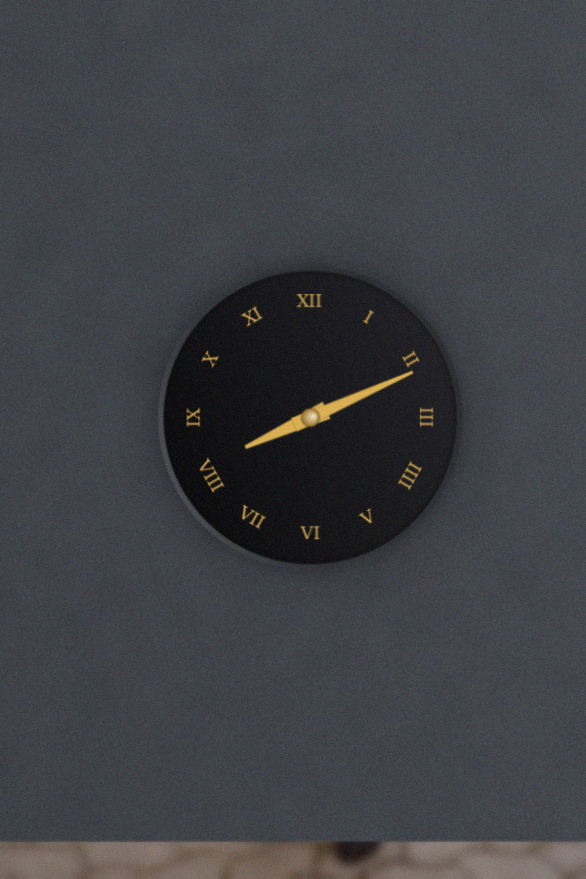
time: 8:11
